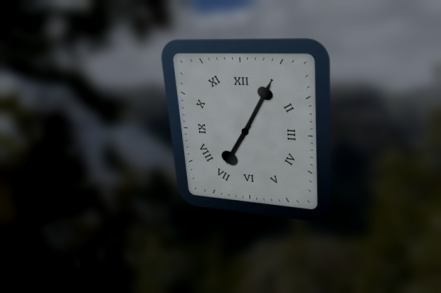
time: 7:05
